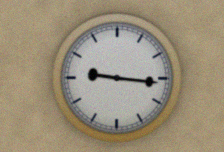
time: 9:16
